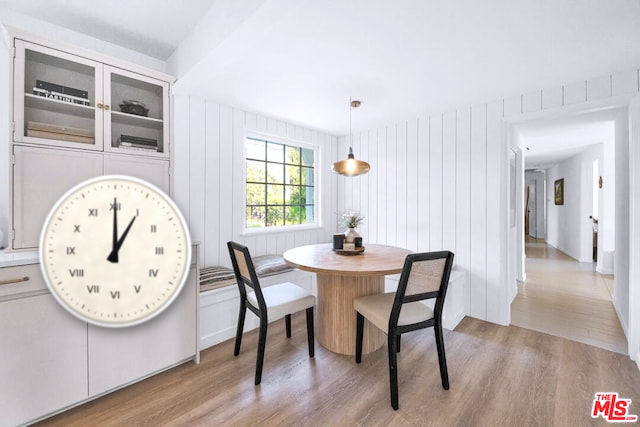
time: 1:00
